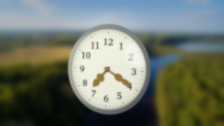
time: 7:20
